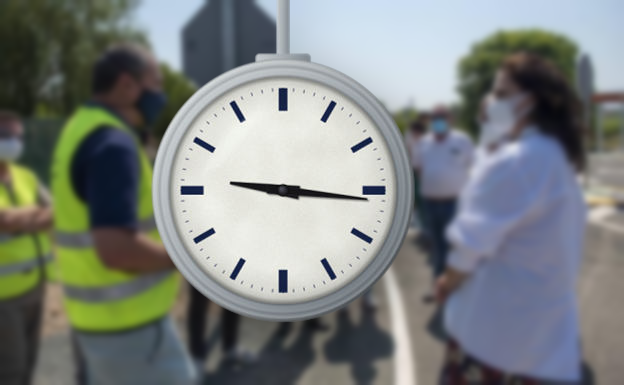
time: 9:16
